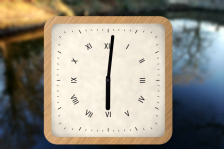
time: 6:01
